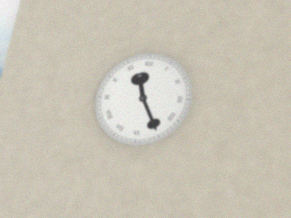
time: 11:25
